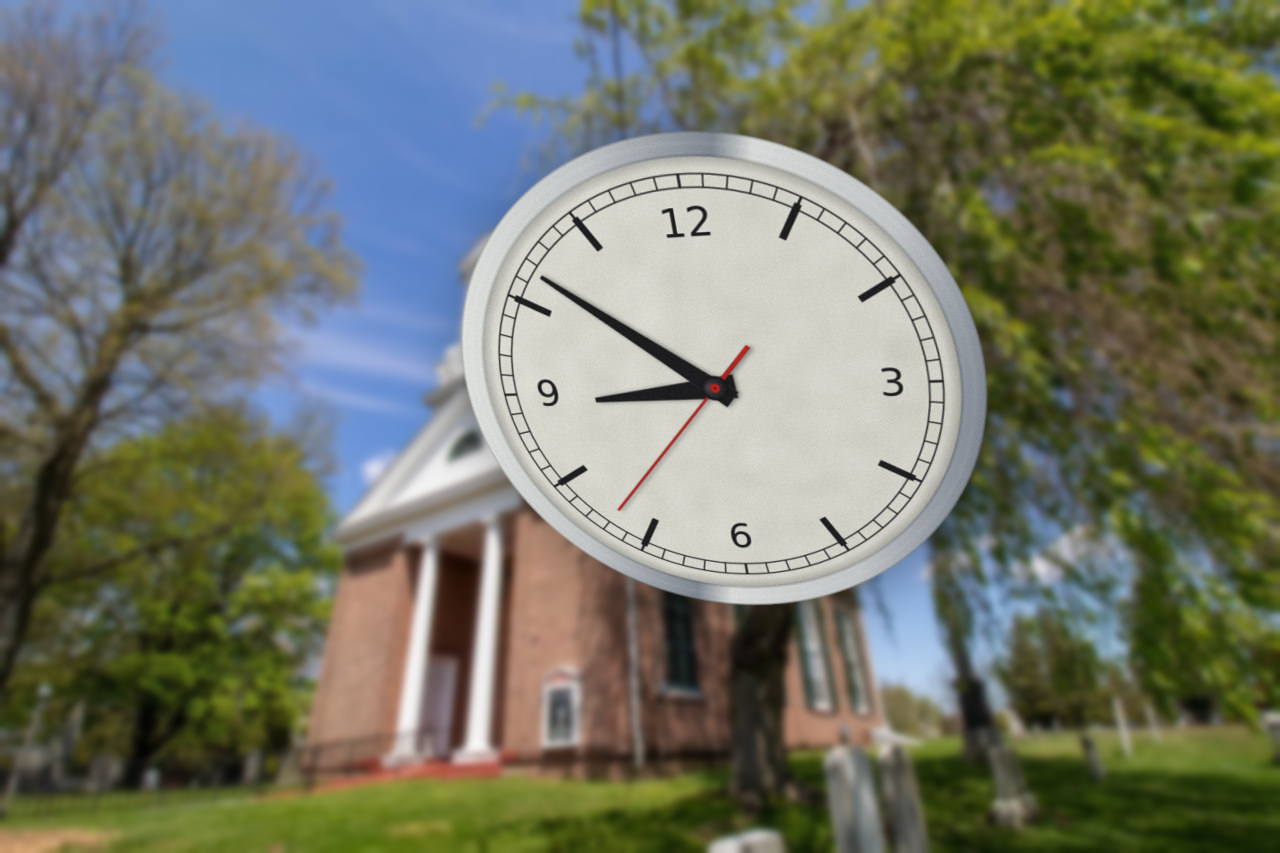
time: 8:51:37
